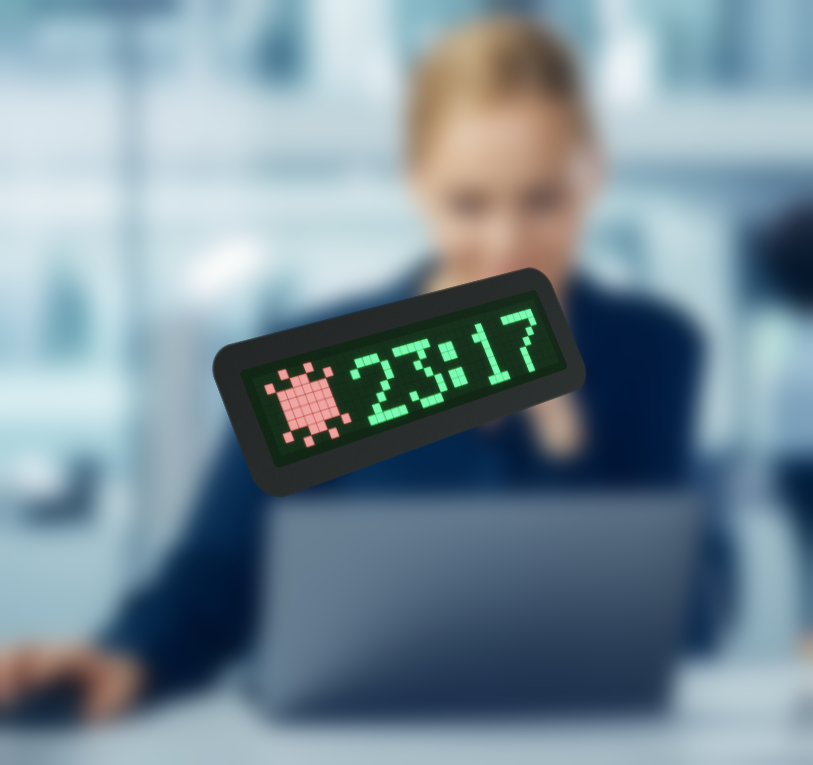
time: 23:17
